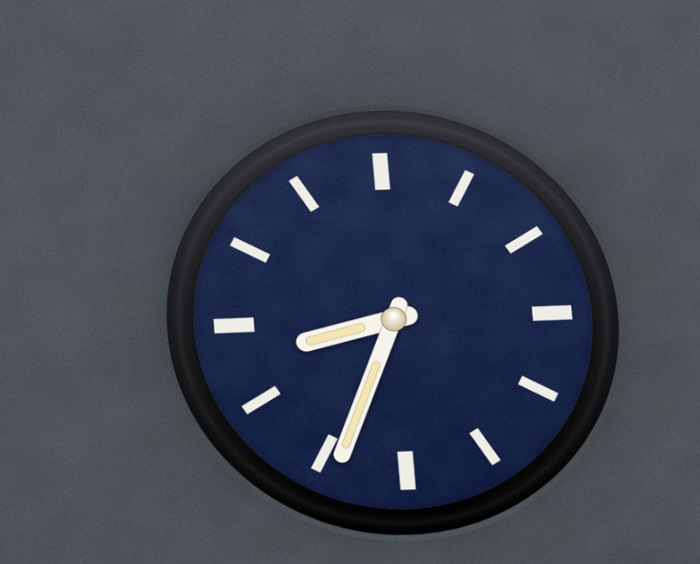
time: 8:34
